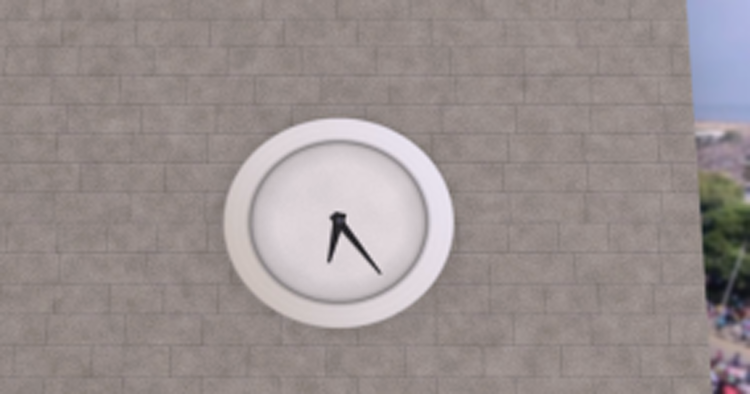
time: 6:24
